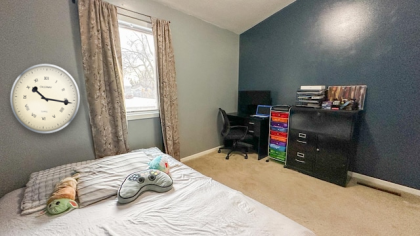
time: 10:16
